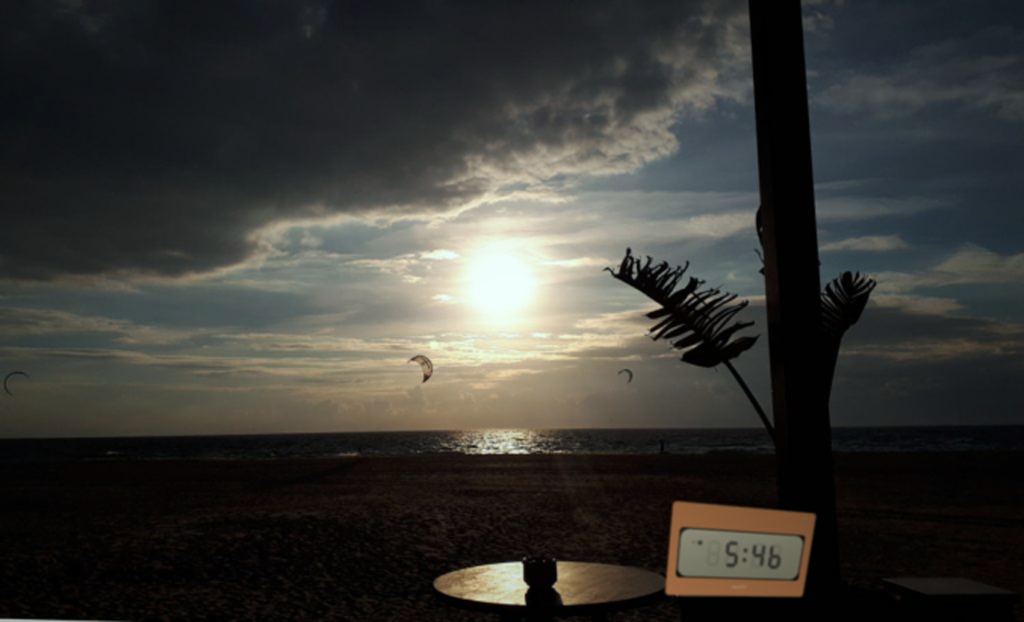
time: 5:46
